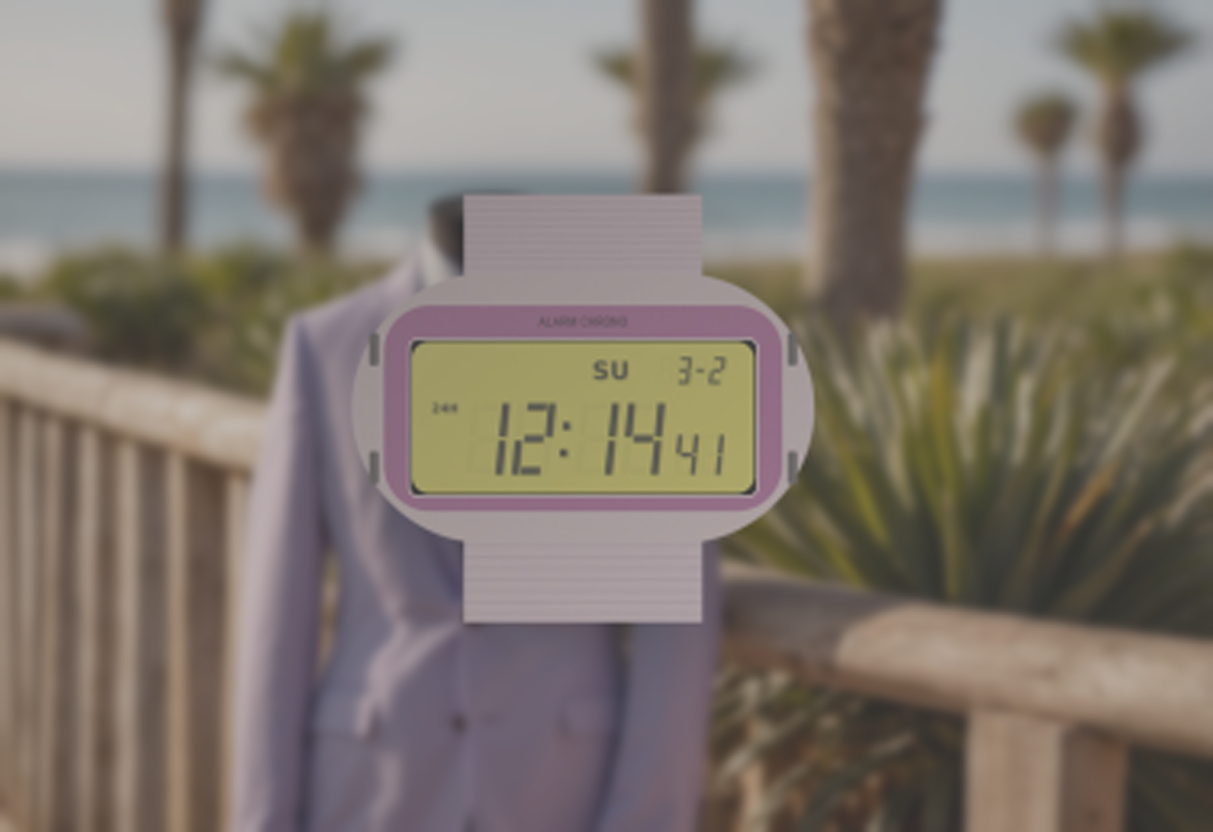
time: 12:14:41
